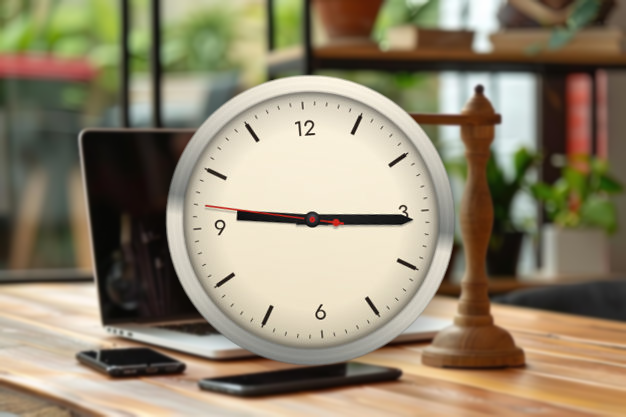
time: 9:15:47
